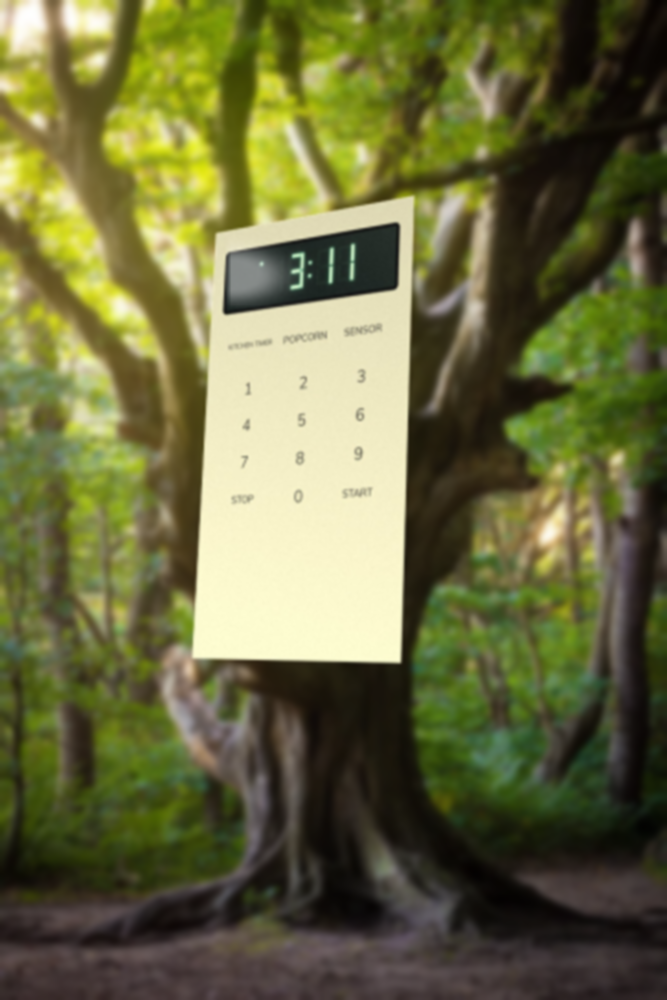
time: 3:11
